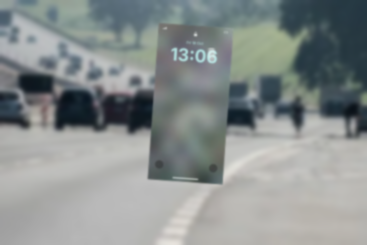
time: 13:06
